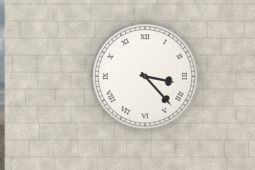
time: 3:23
